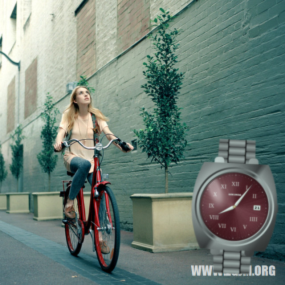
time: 8:06
